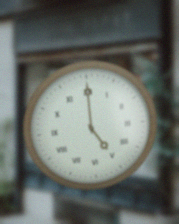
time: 5:00
